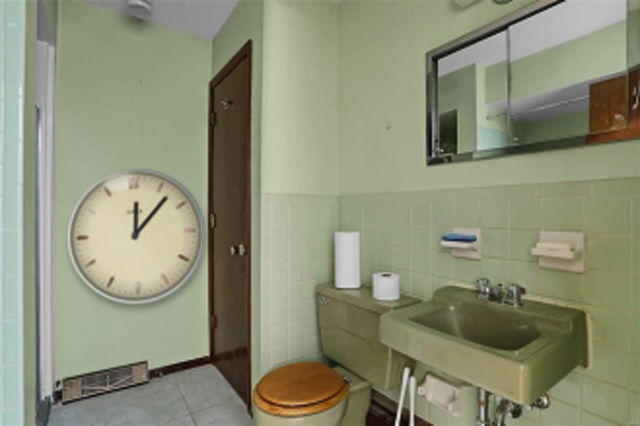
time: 12:07
